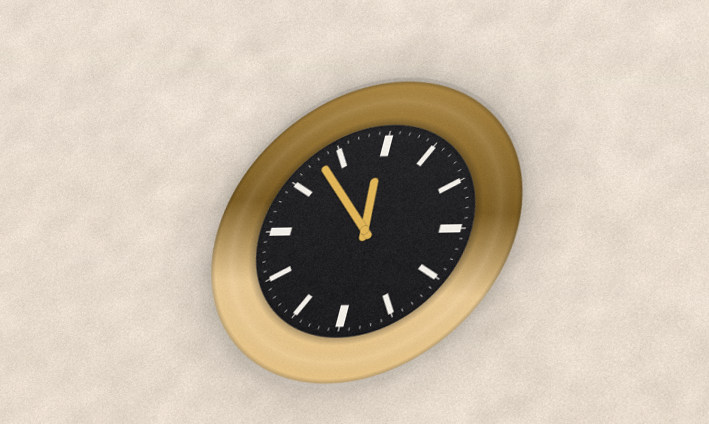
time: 11:53
